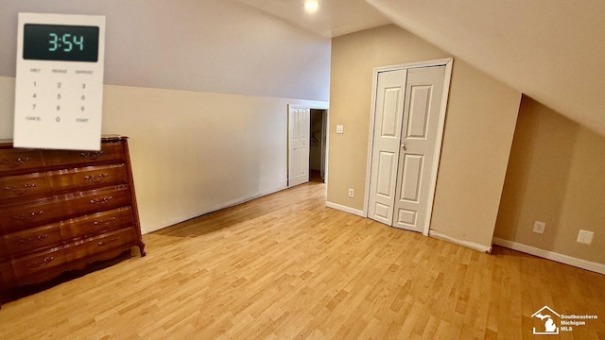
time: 3:54
